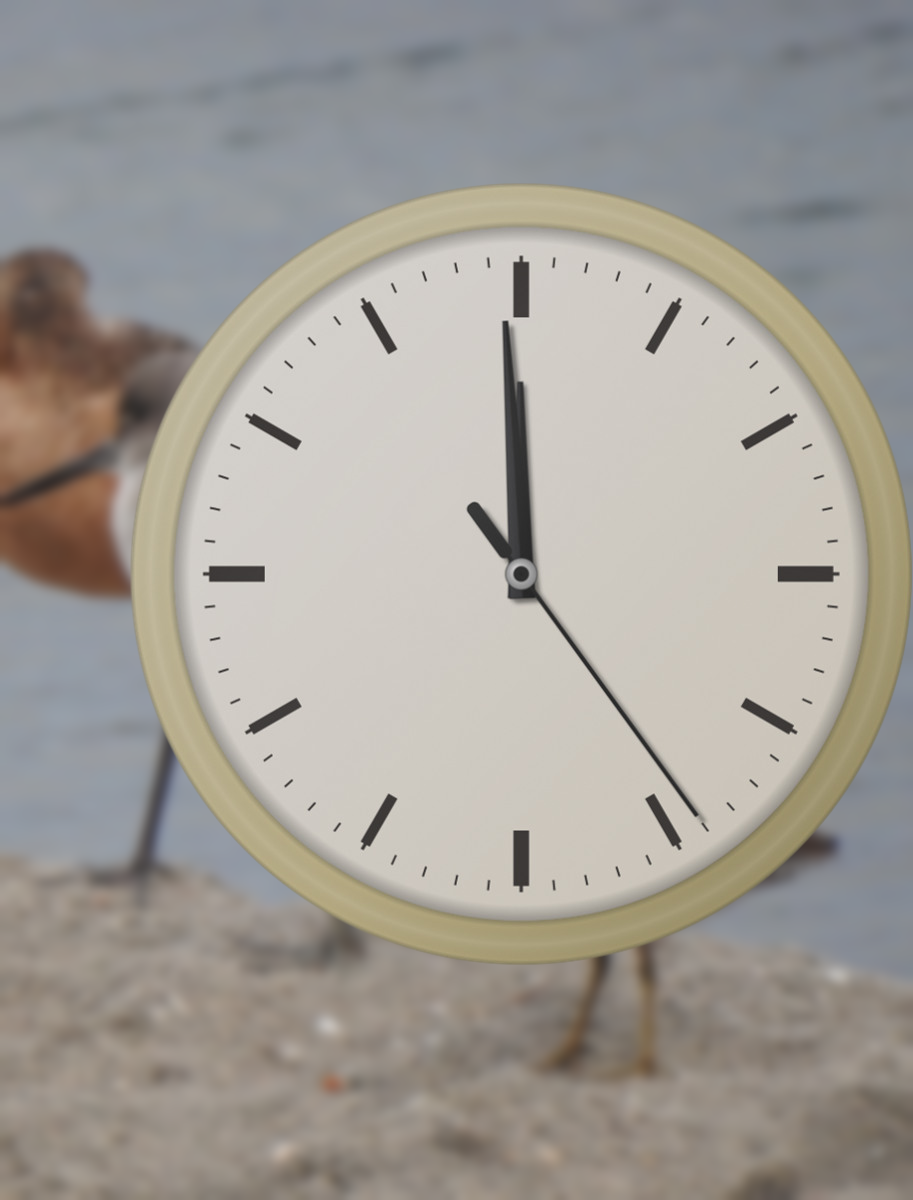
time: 11:59:24
